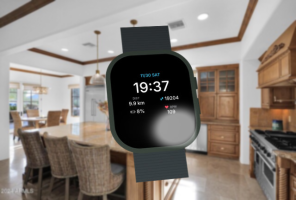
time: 19:37
